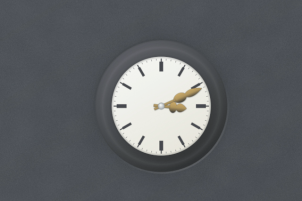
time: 3:11
